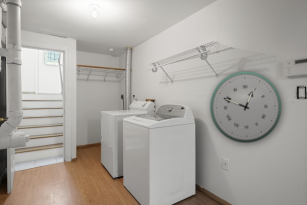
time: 12:49
